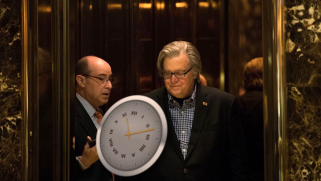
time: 11:12
